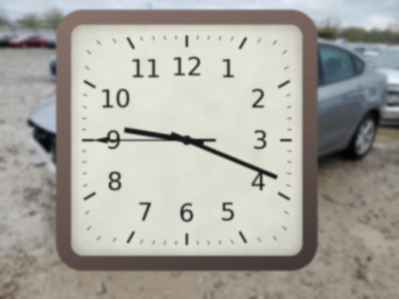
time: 9:18:45
